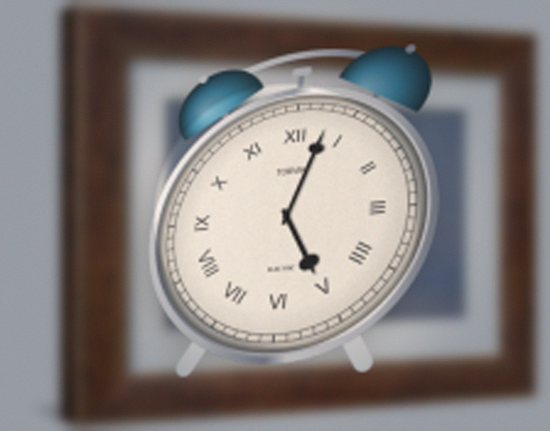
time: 5:03
